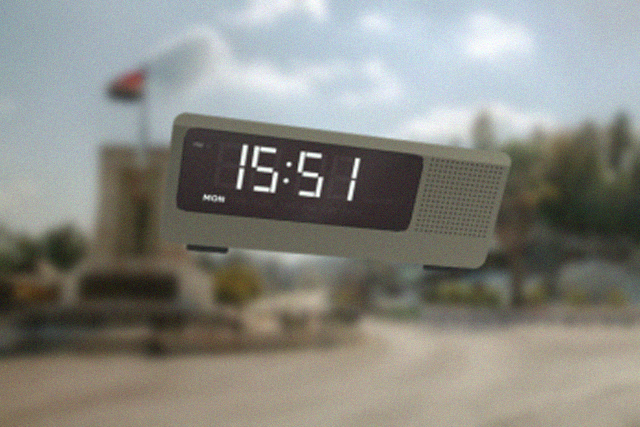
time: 15:51
